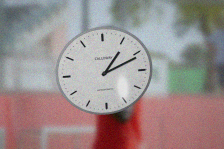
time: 1:11
